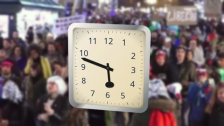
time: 5:48
